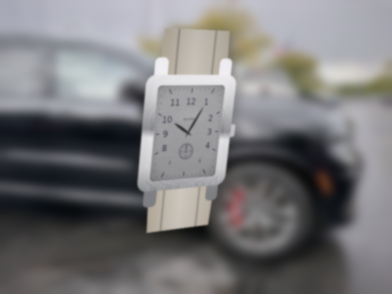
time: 10:05
